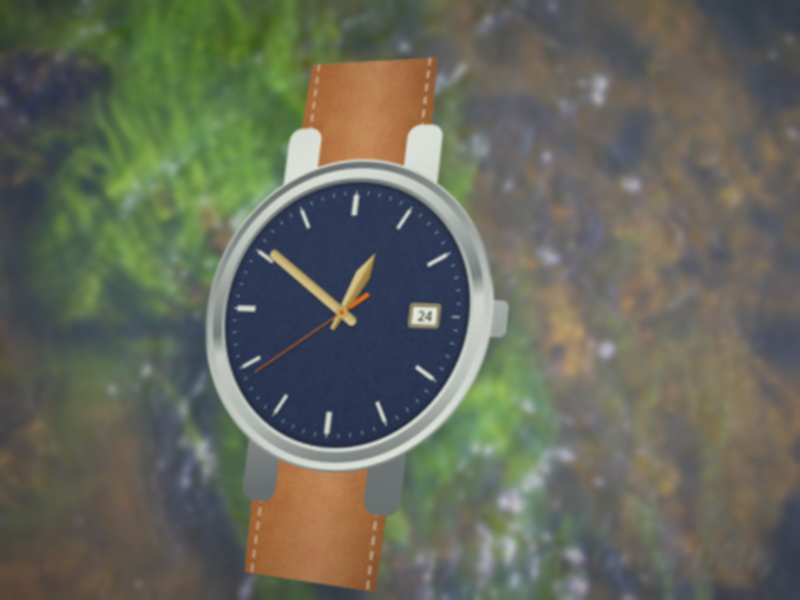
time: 12:50:39
